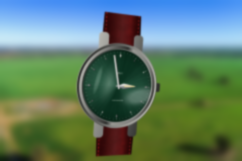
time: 2:58
